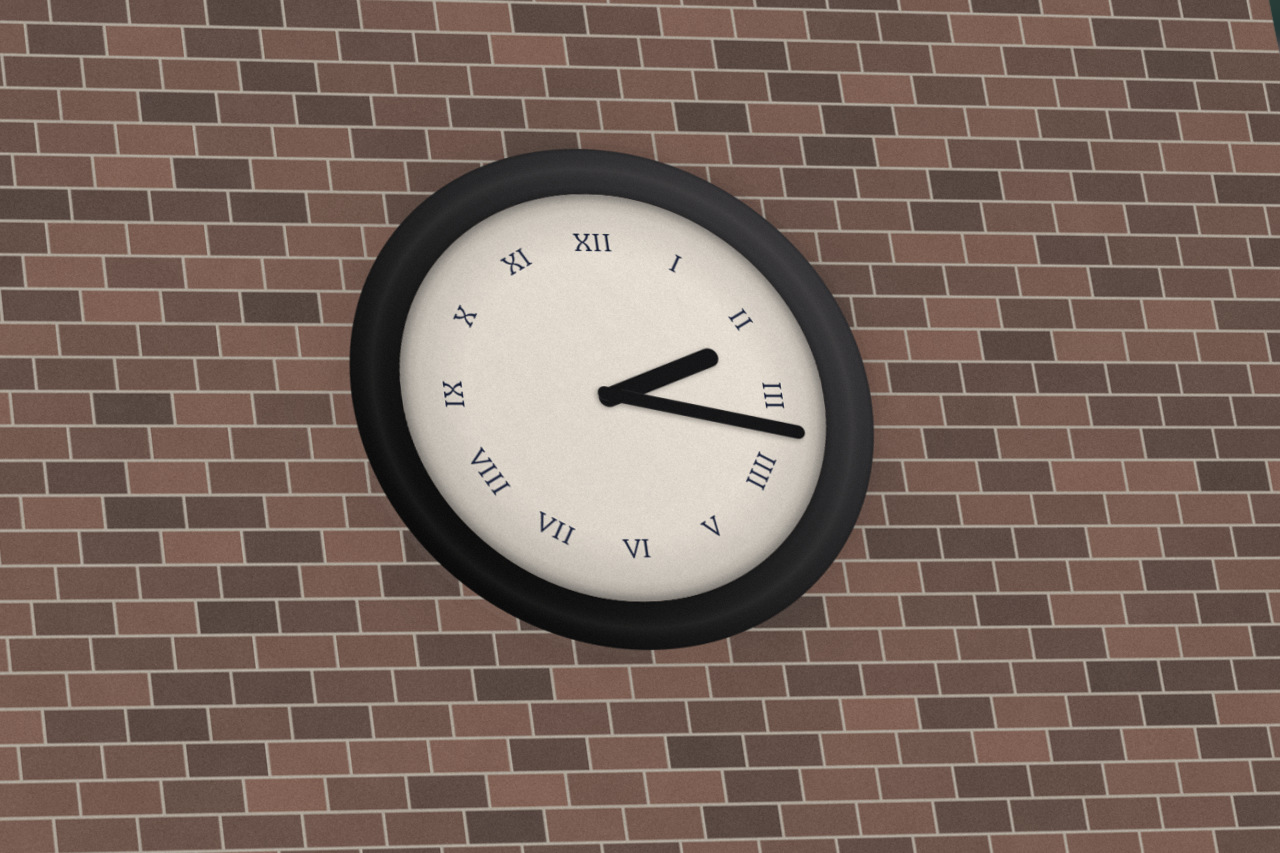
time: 2:17
